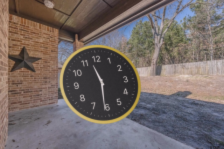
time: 11:31
